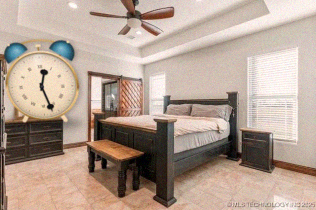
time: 12:27
